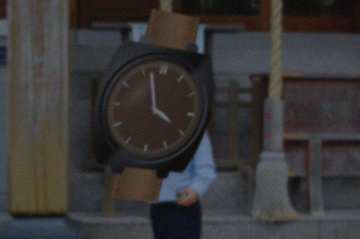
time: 3:57
